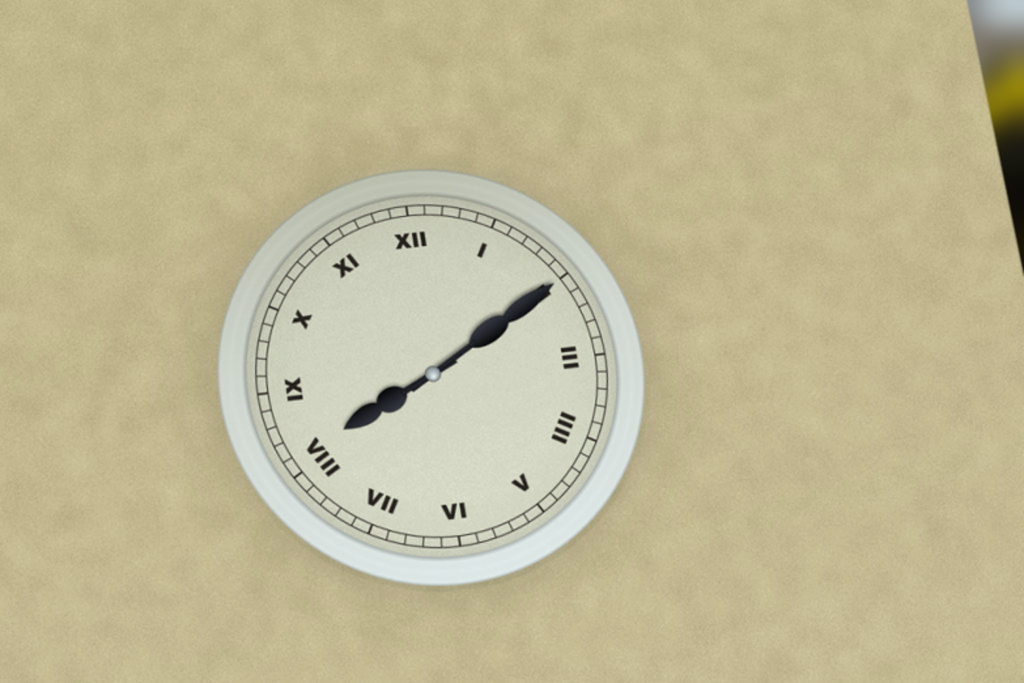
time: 8:10
